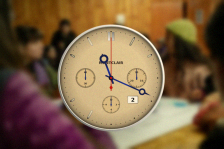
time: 11:19
